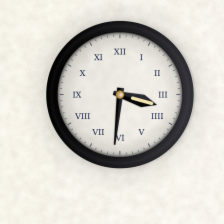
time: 3:31
